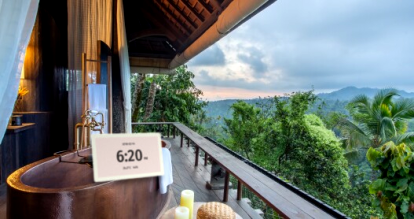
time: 6:20
